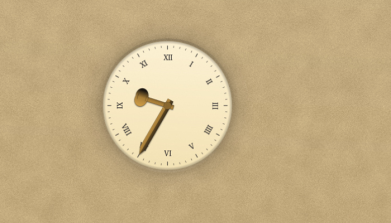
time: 9:35
